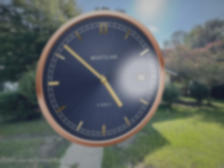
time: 4:52
